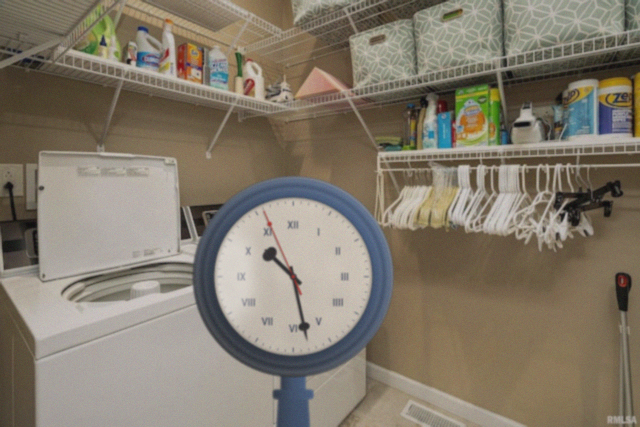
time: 10:27:56
